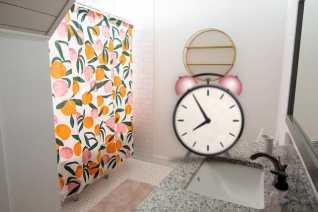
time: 7:55
